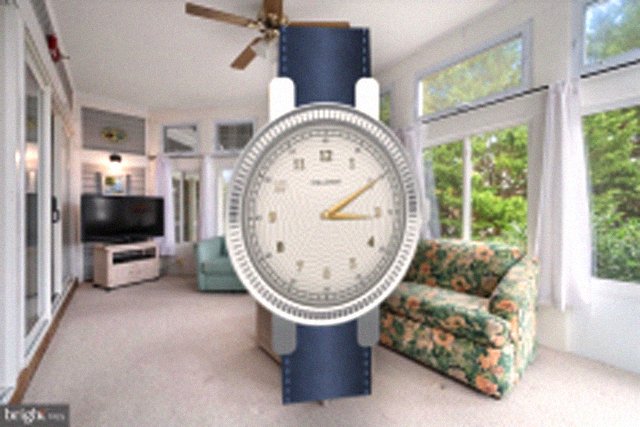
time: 3:10
